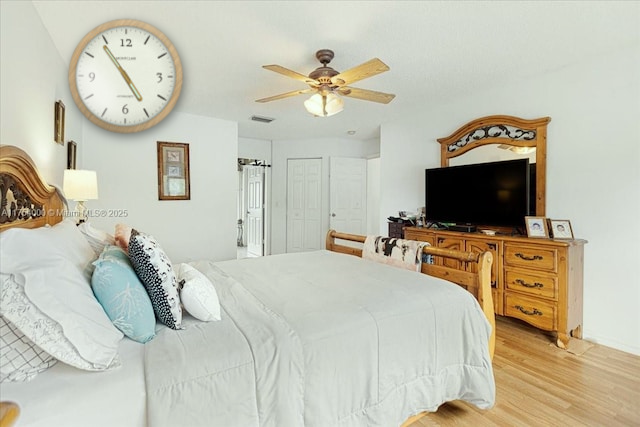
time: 4:54
